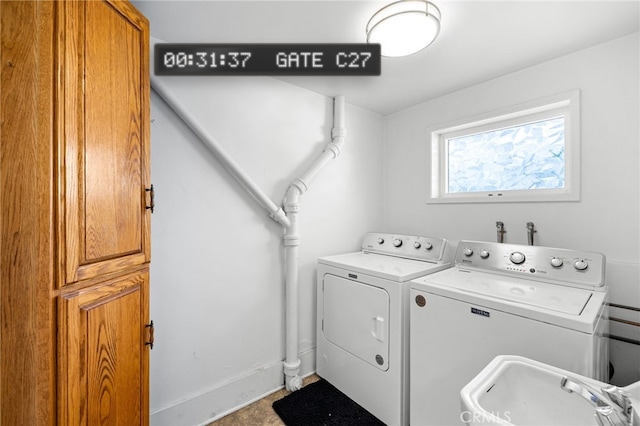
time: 0:31:37
